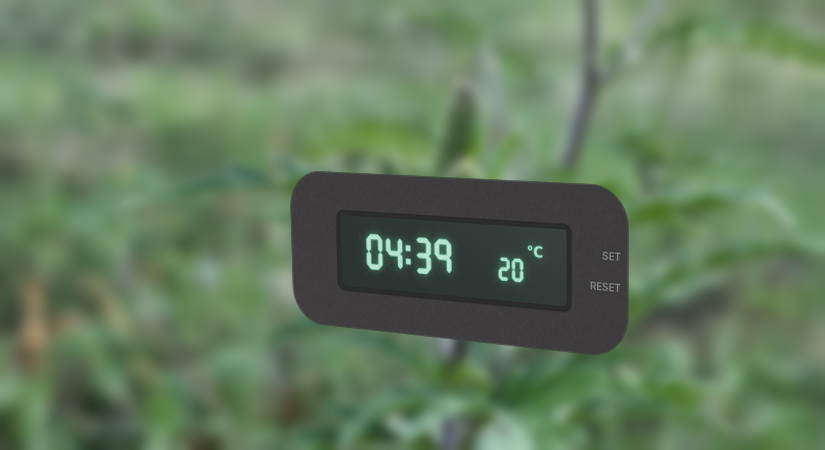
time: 4:39
